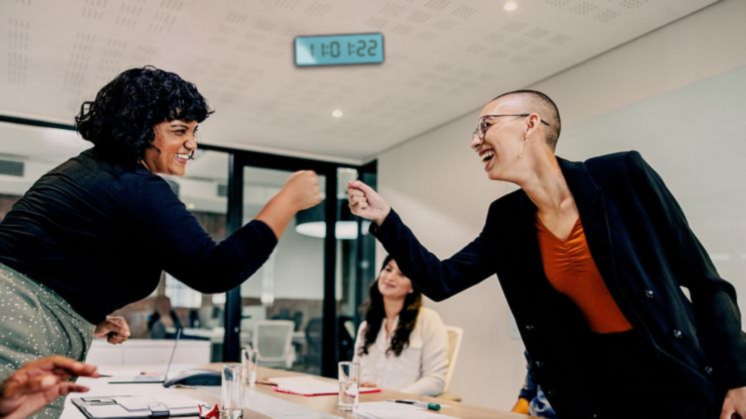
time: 11:01:22
